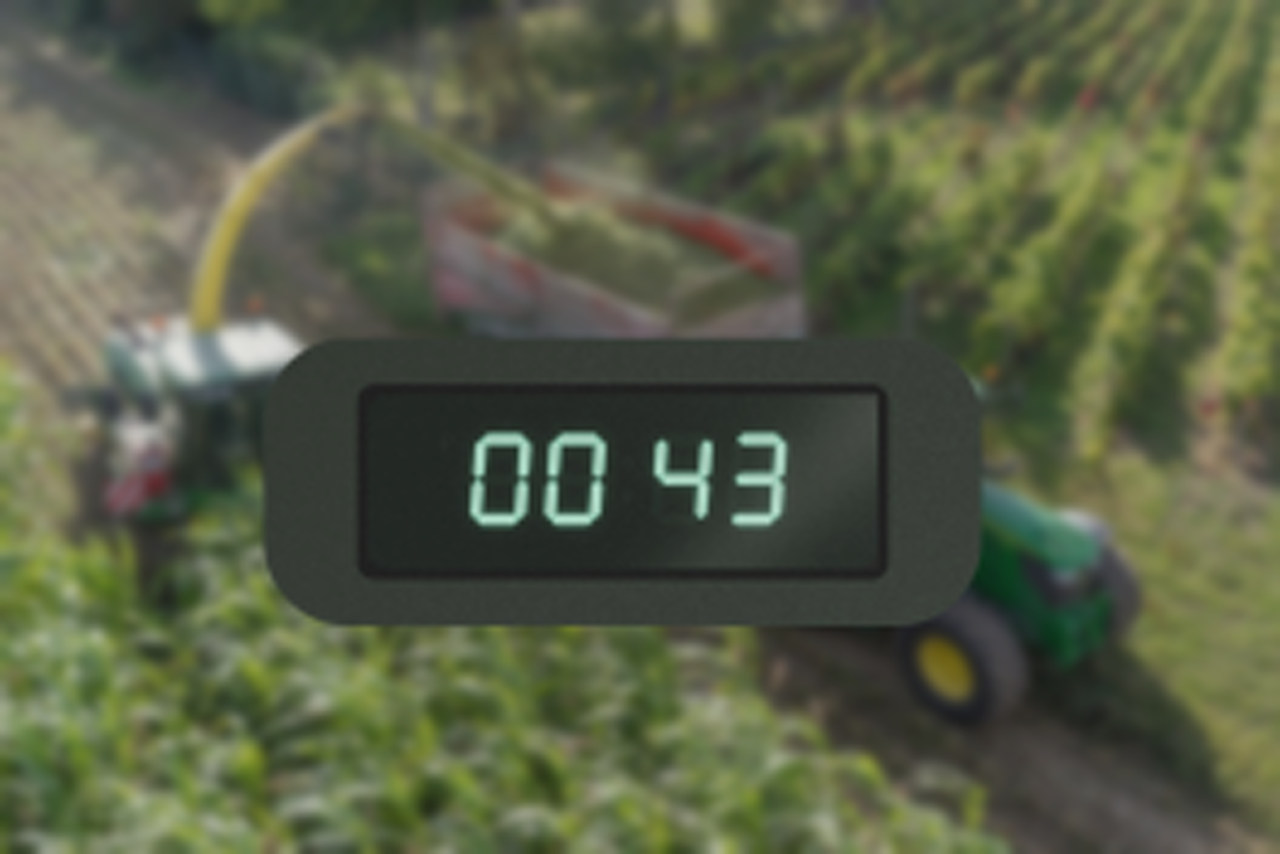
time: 0:43
